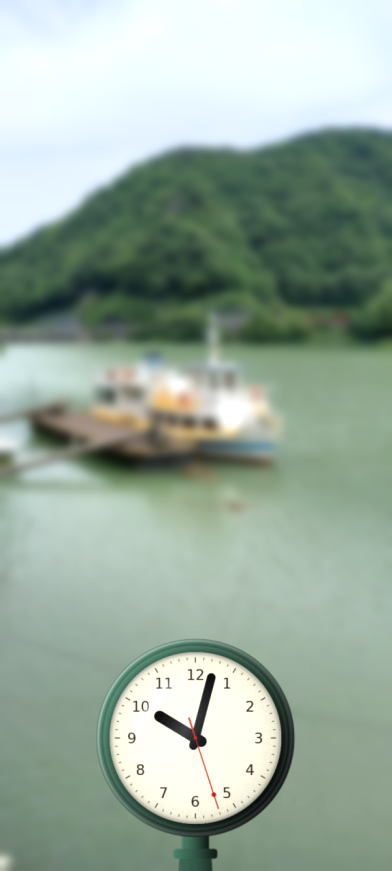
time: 10:02:27
